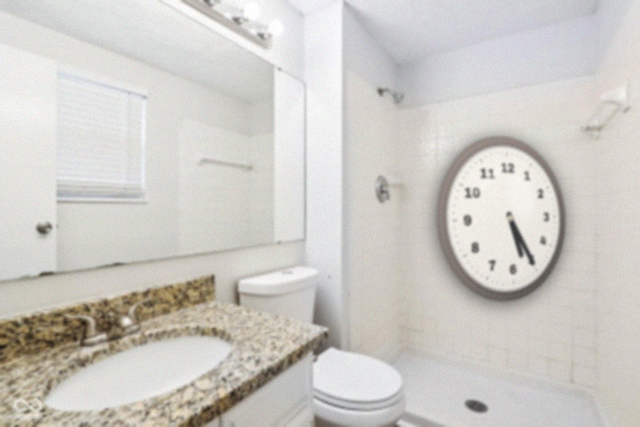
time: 5:25
